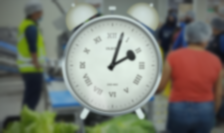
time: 2:03
